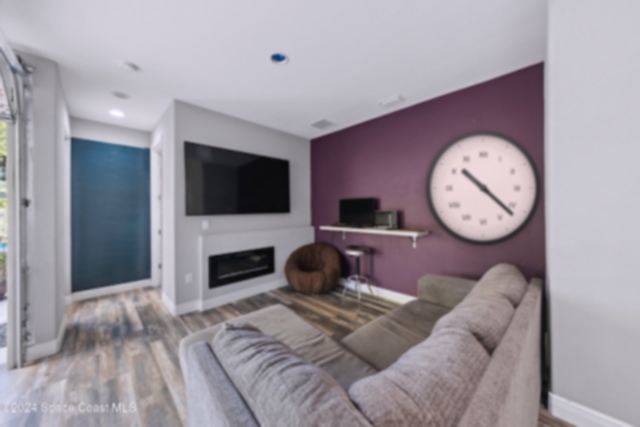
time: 10:22
